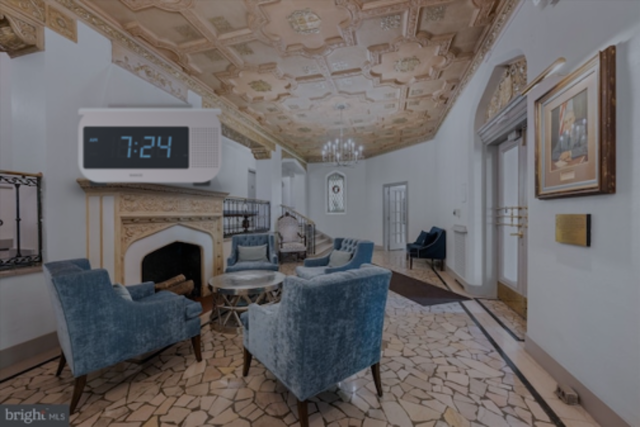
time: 7:24
